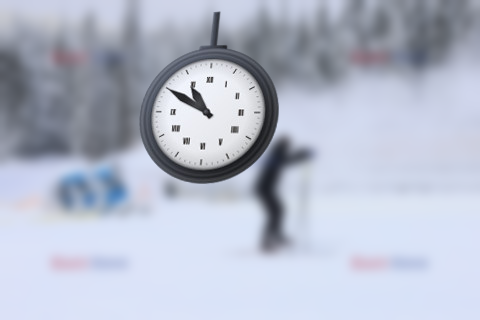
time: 10:50
